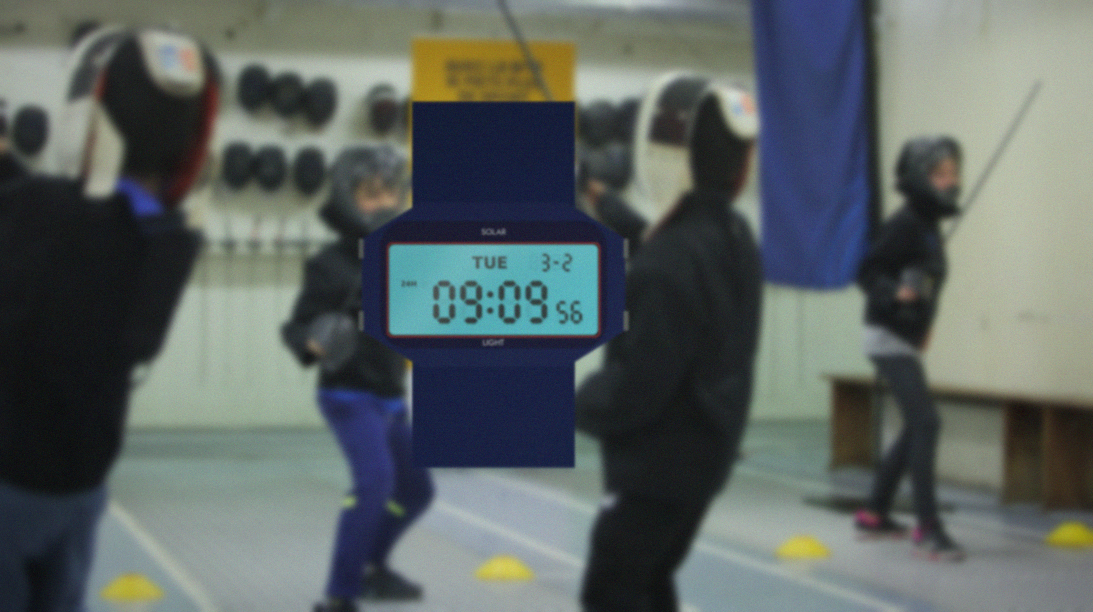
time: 9:09:56
